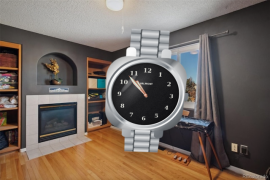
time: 10:53
